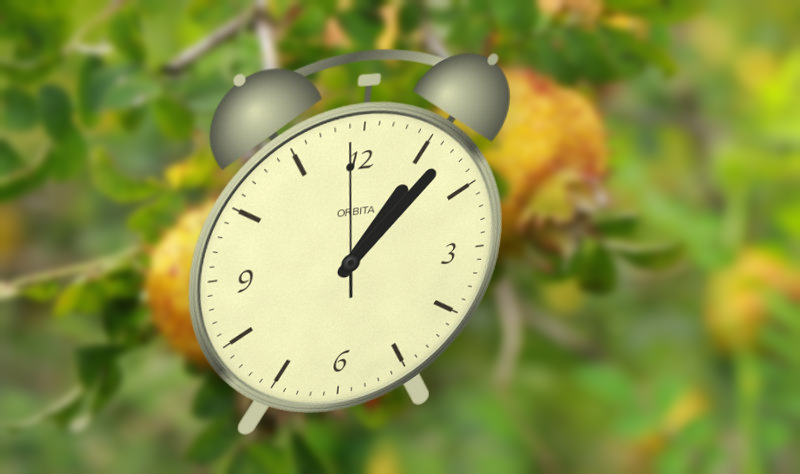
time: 1:06:59
